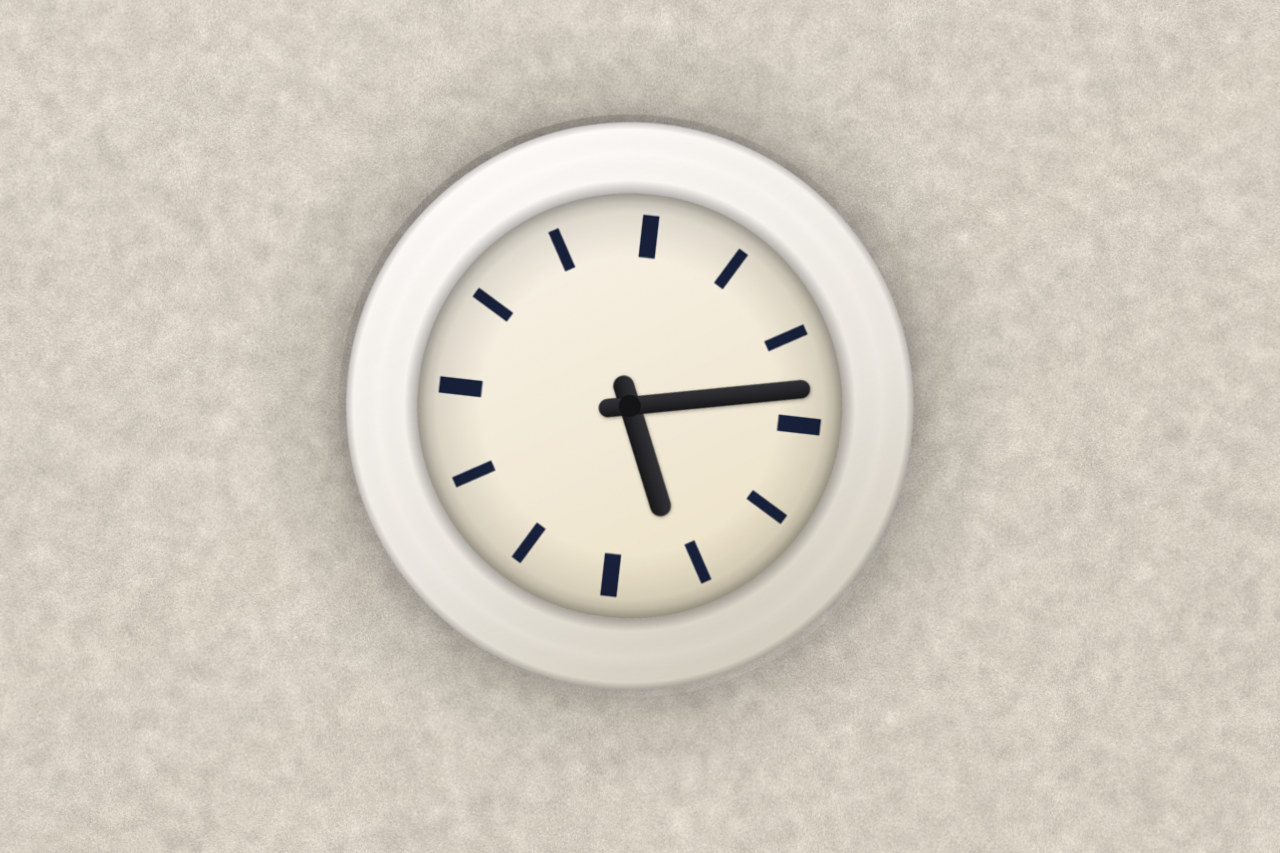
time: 5:13
